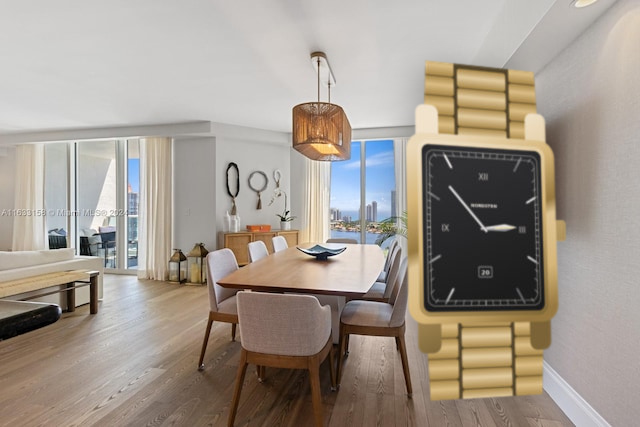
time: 2:53
